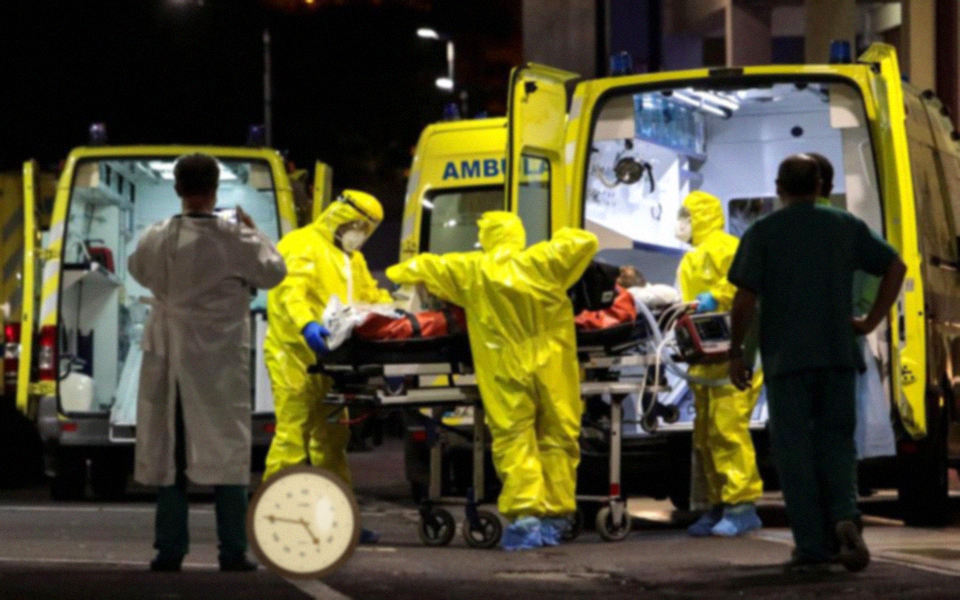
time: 4:46
